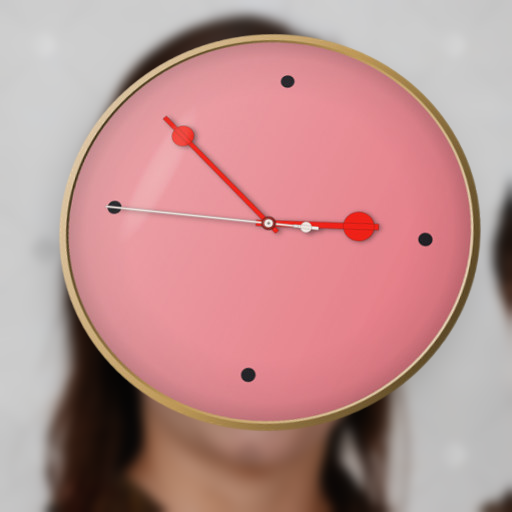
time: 2:51:45
